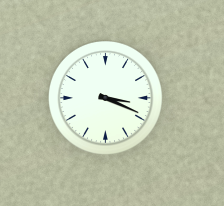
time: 3:19
